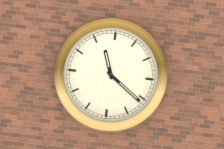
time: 11:21
